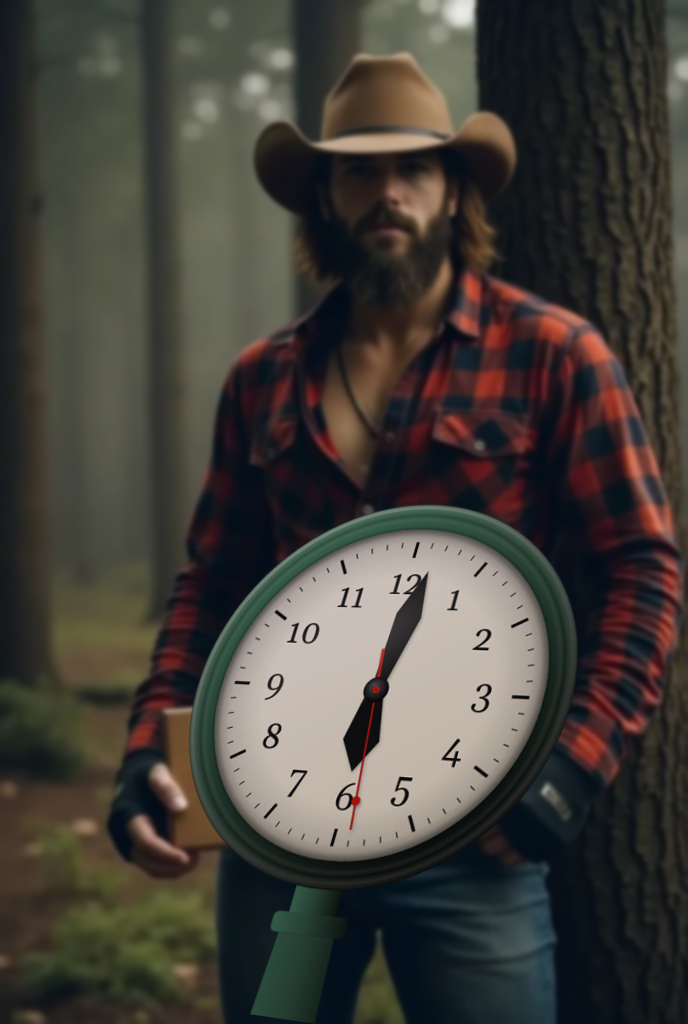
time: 6:01:29
